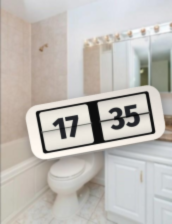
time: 17:35
